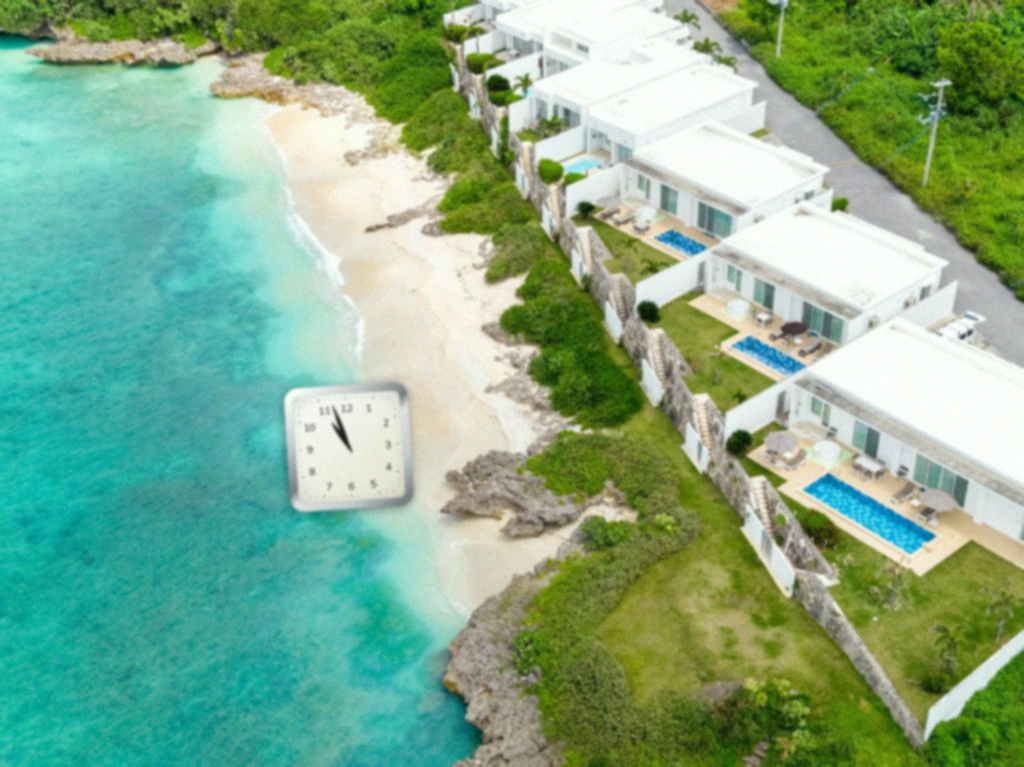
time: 10:57
